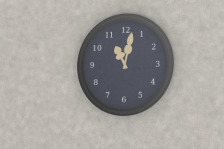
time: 11:02
